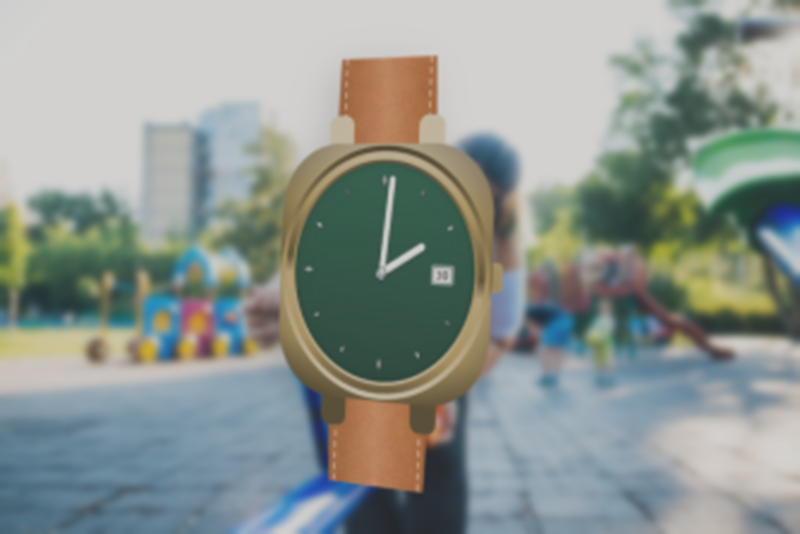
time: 2:01
